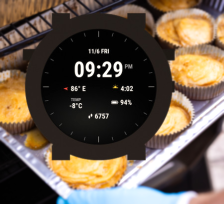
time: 9:29
